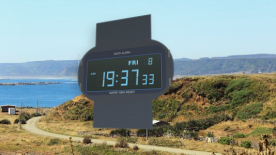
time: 19:37:33
